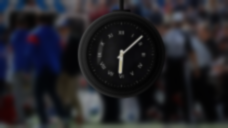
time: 6:08
